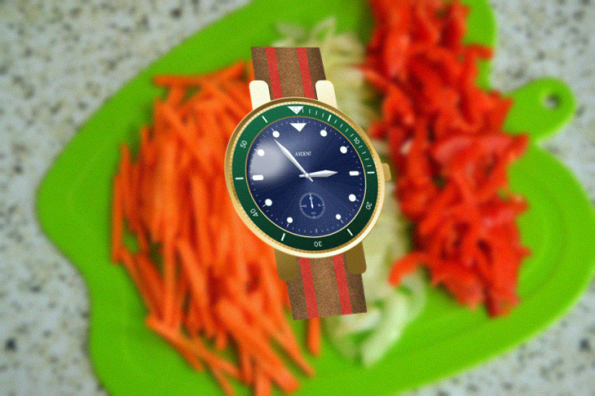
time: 2:54
